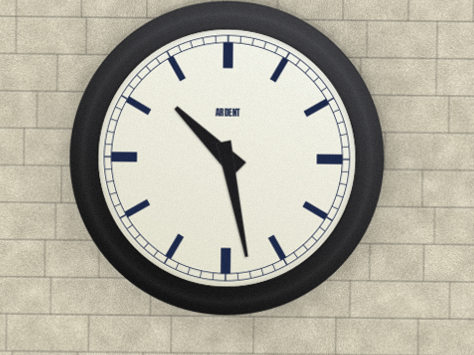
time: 10:28
